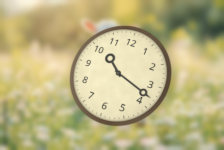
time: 10:18
